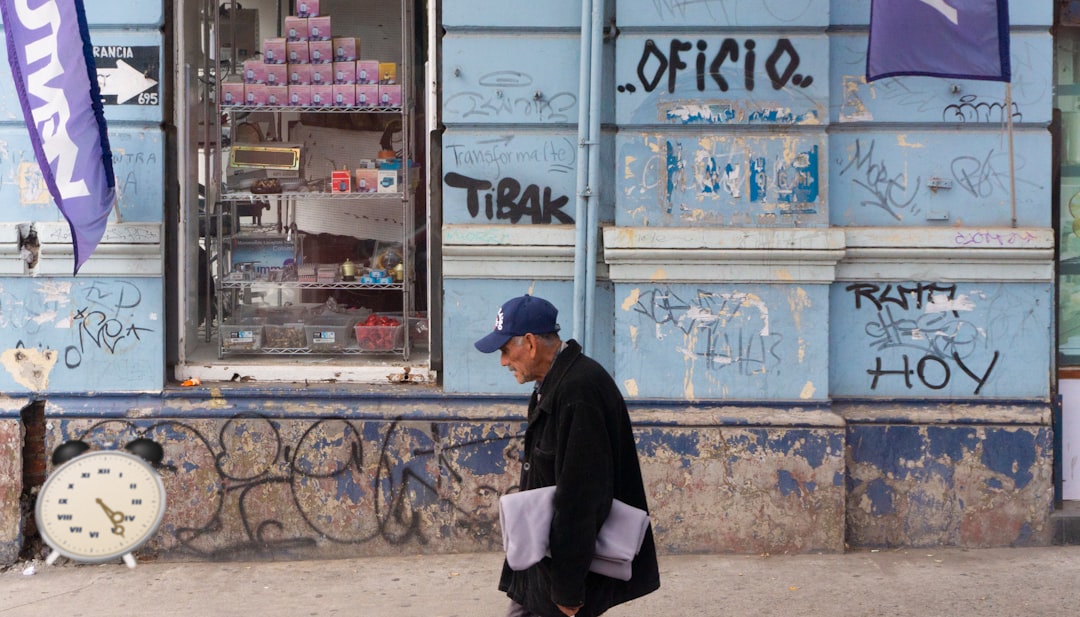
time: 4:24
